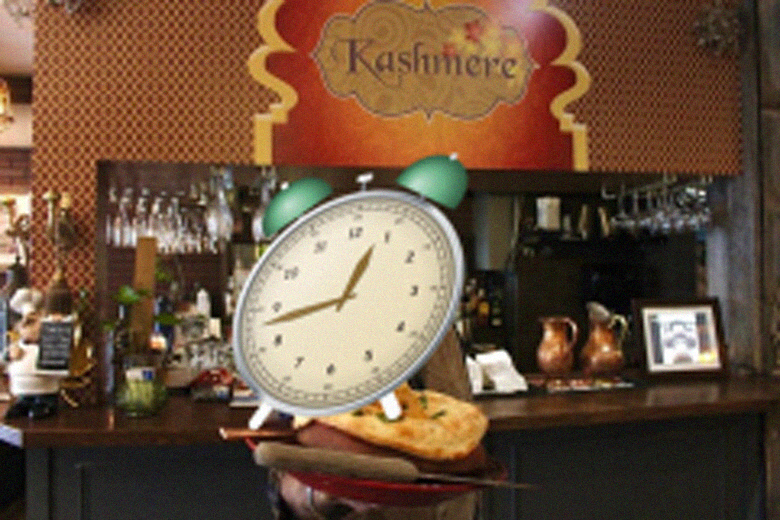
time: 12:43
